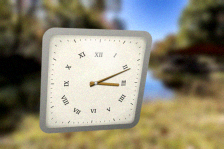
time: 3:11
